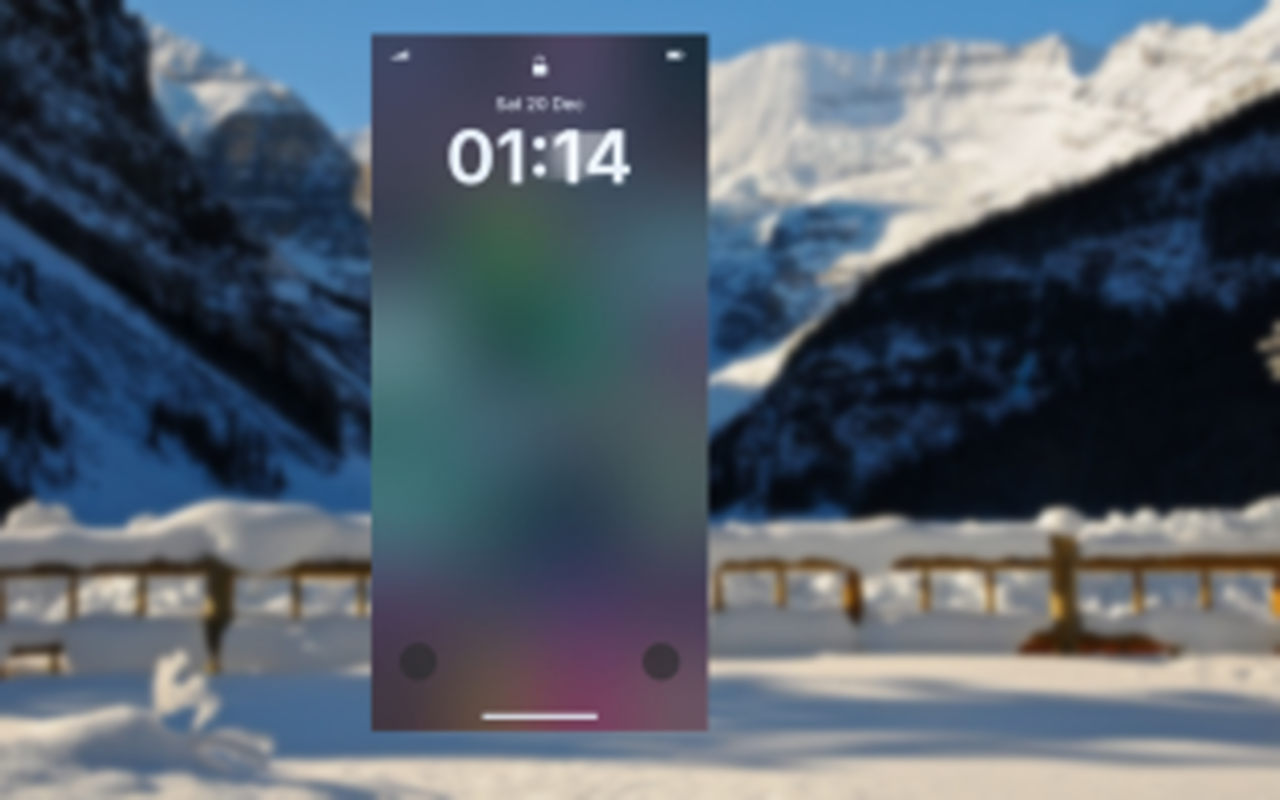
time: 1:14
